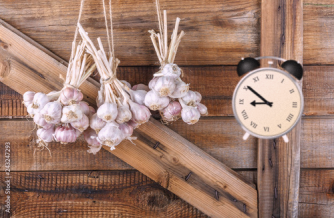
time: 8:51
